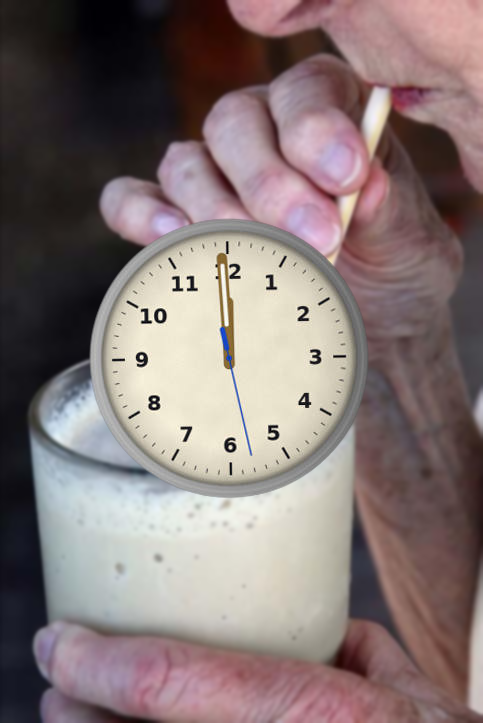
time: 11:59:28
